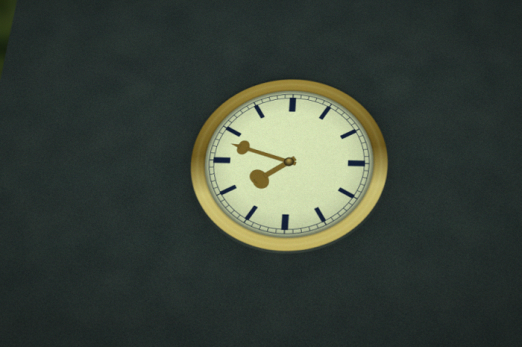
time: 7:48
